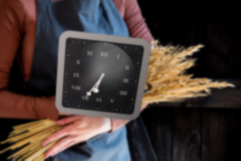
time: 6:35
